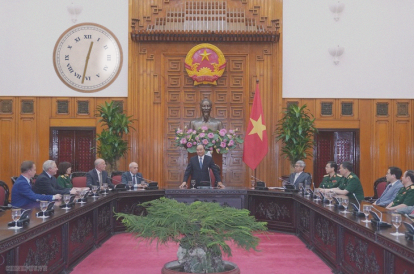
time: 12:32
